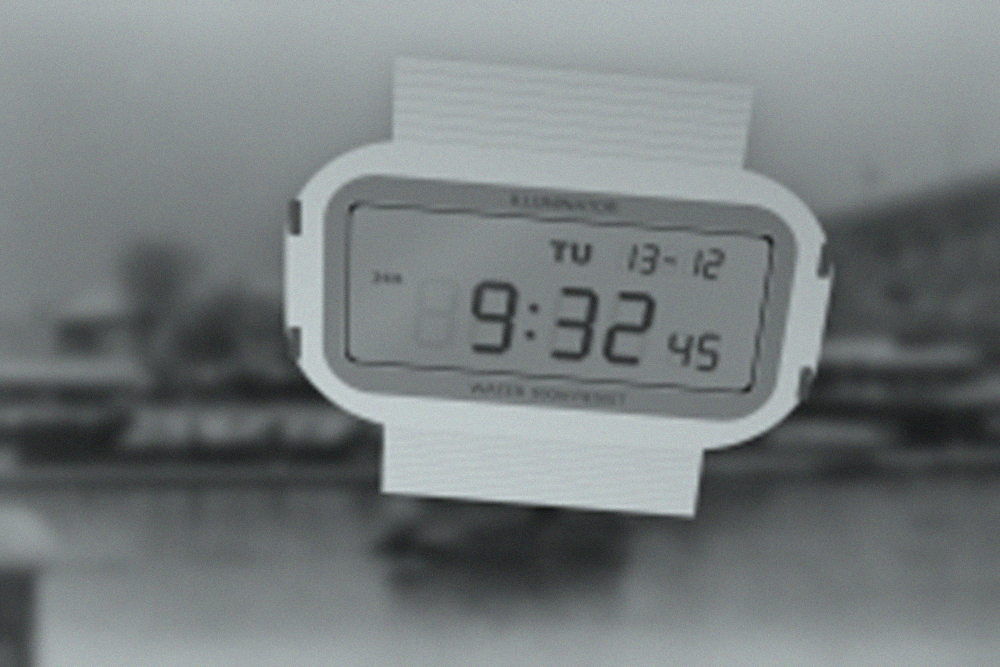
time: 9:32:45
